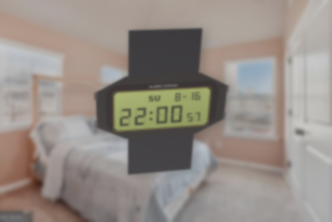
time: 22:00
